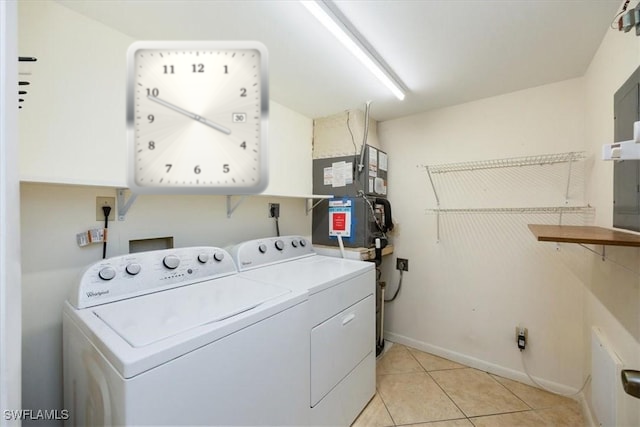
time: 3:49
